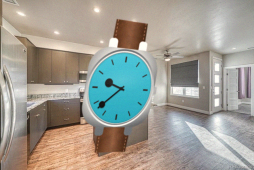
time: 9:38
